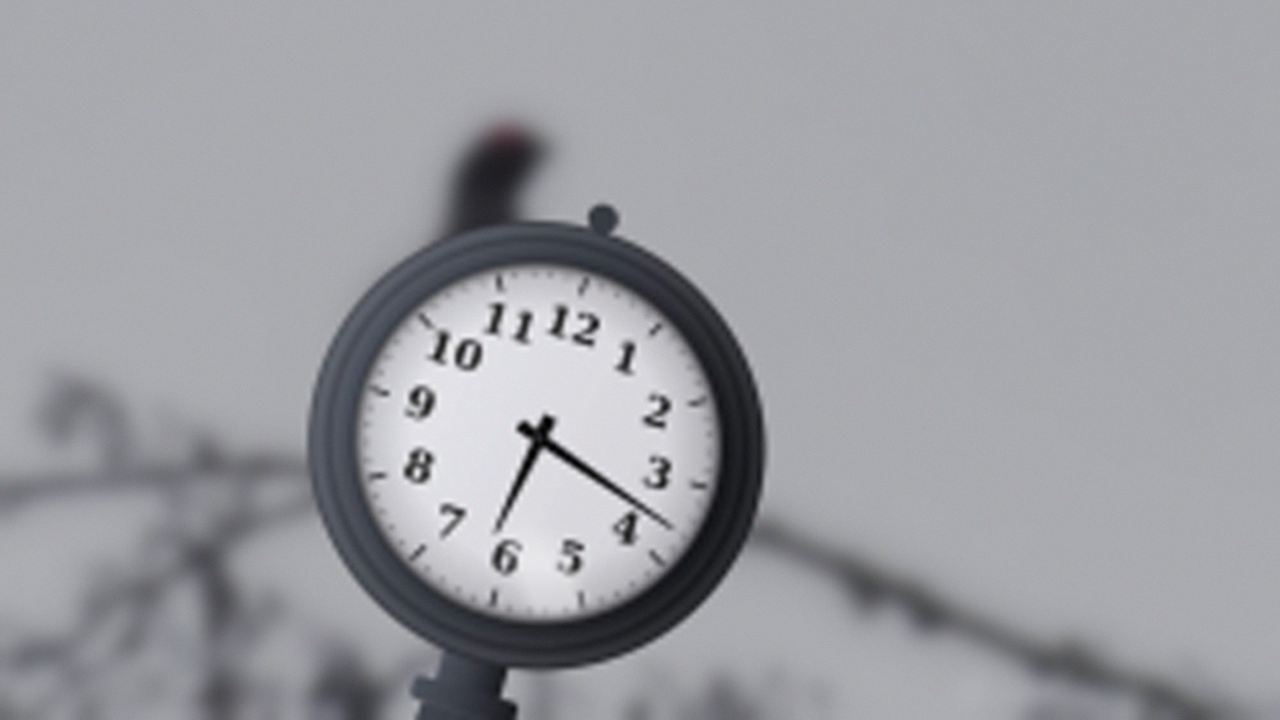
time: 6:18
